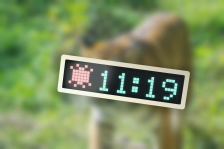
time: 11:19
